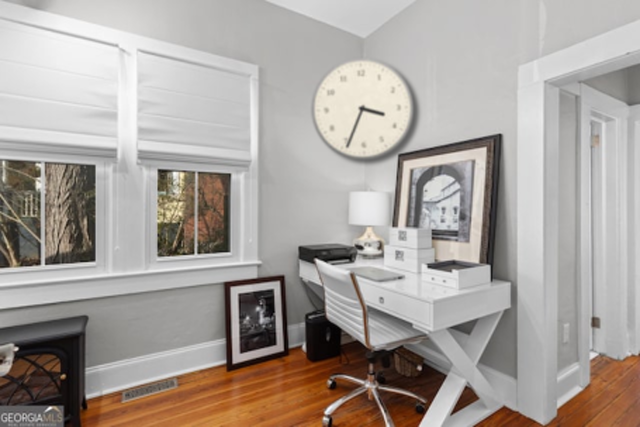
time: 3:34
